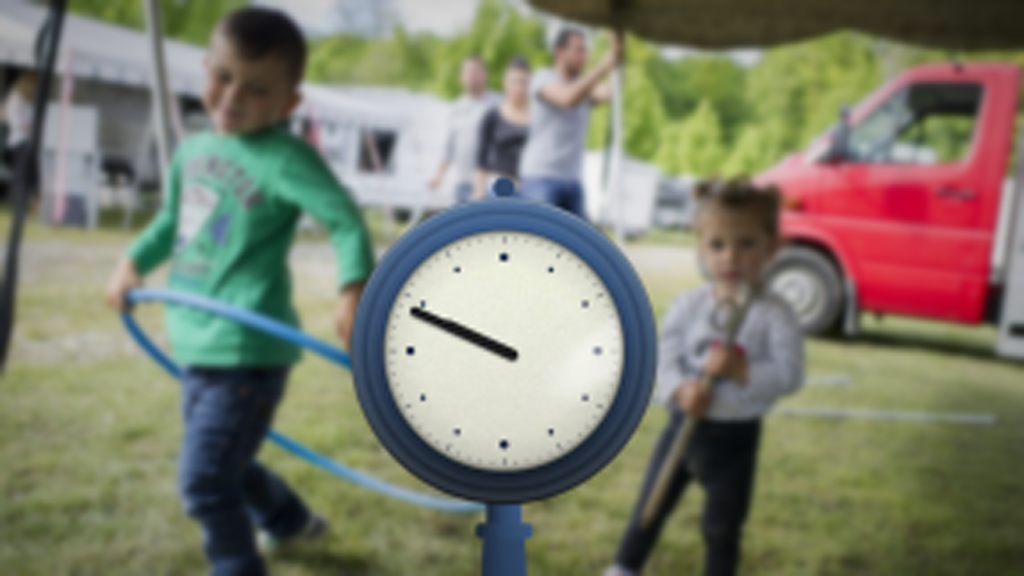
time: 9:49
